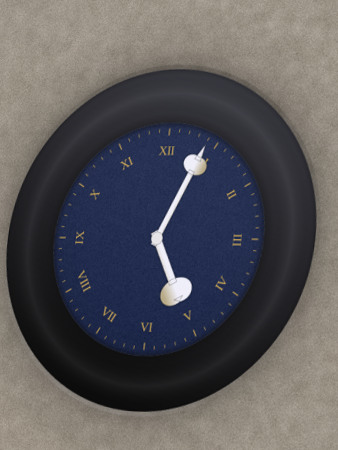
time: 5:04
